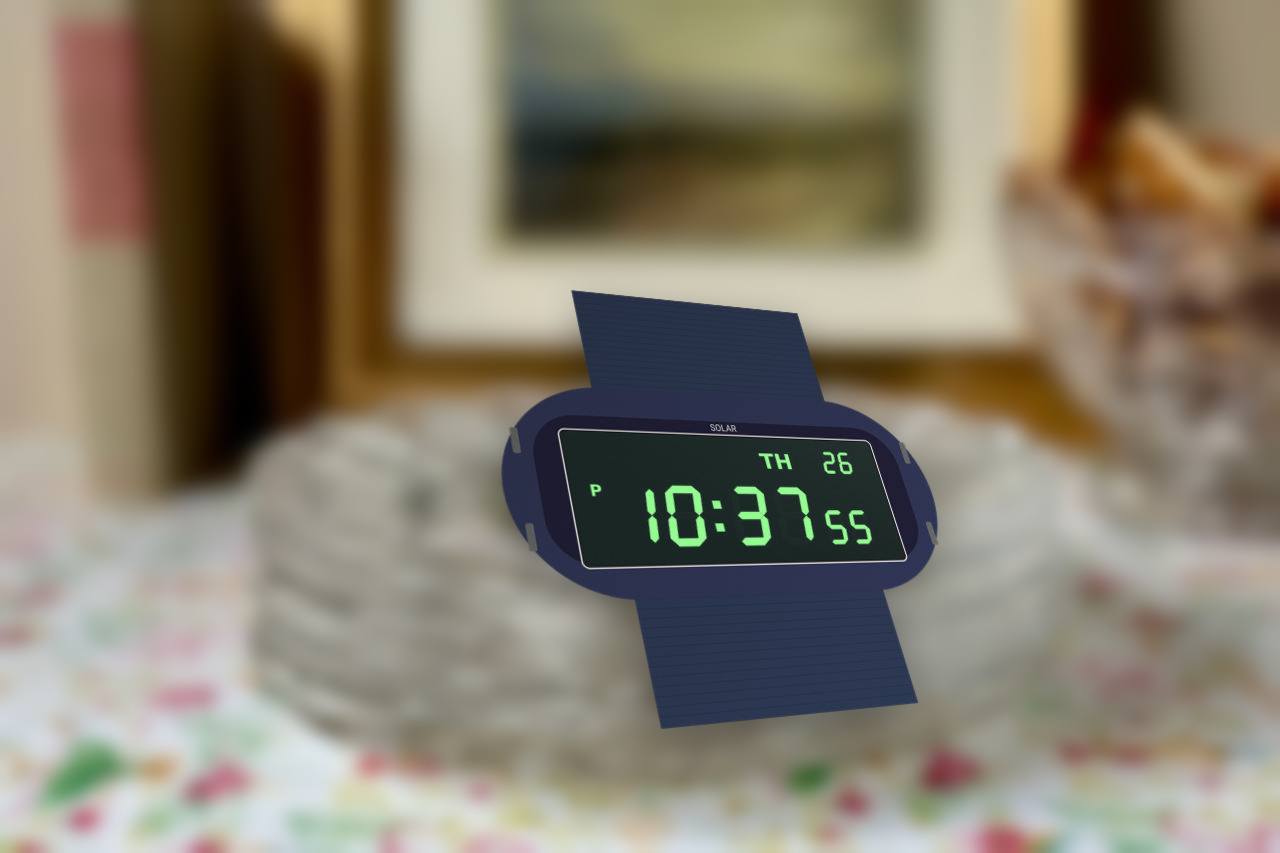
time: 10:37:55
